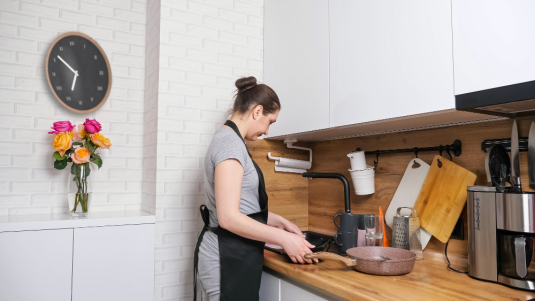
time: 6:52
